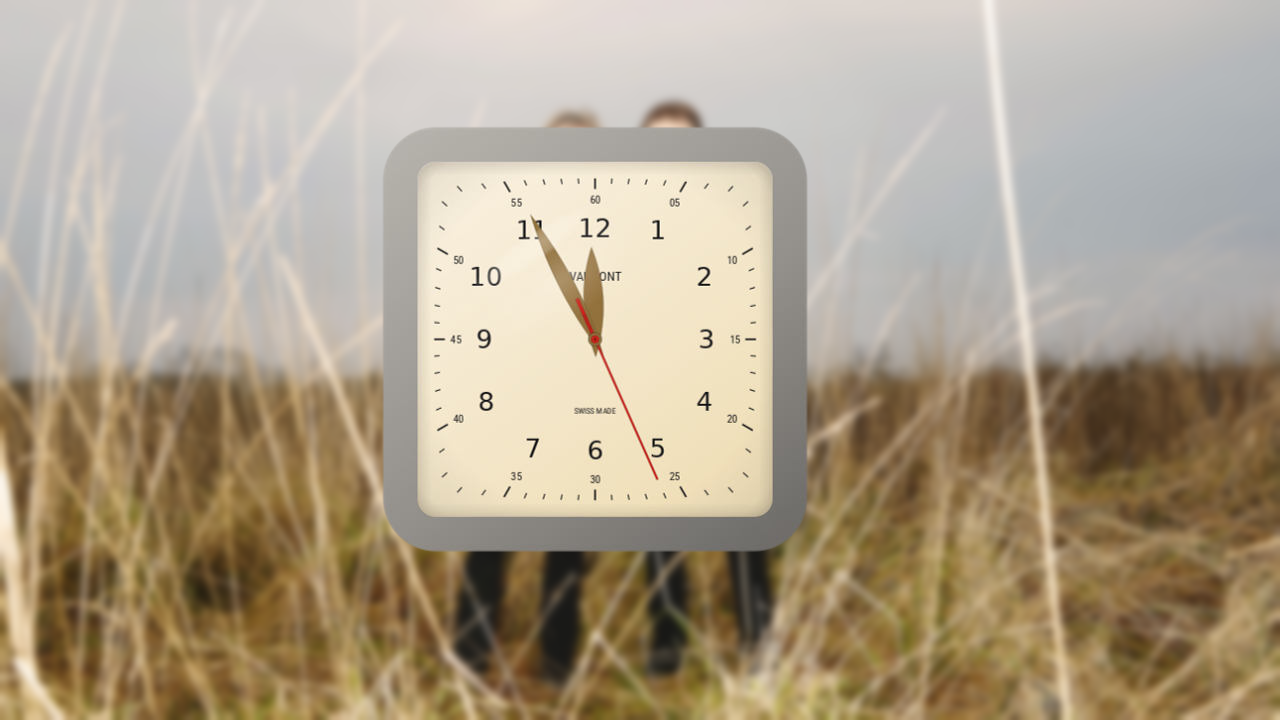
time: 11:55:26
